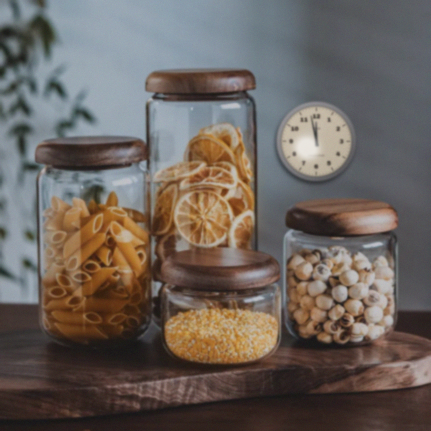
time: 11:58
